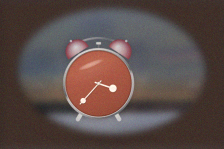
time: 3:37
